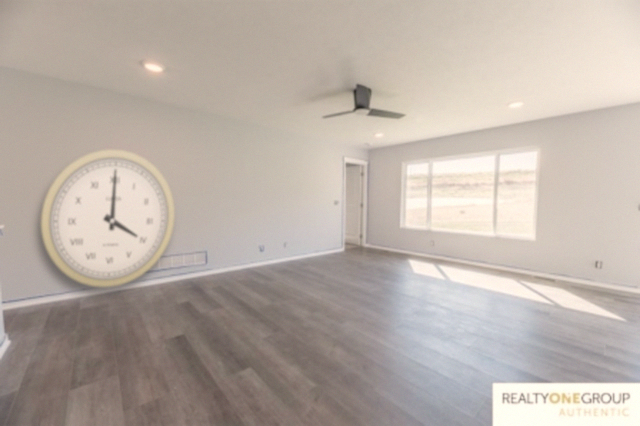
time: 4:00
